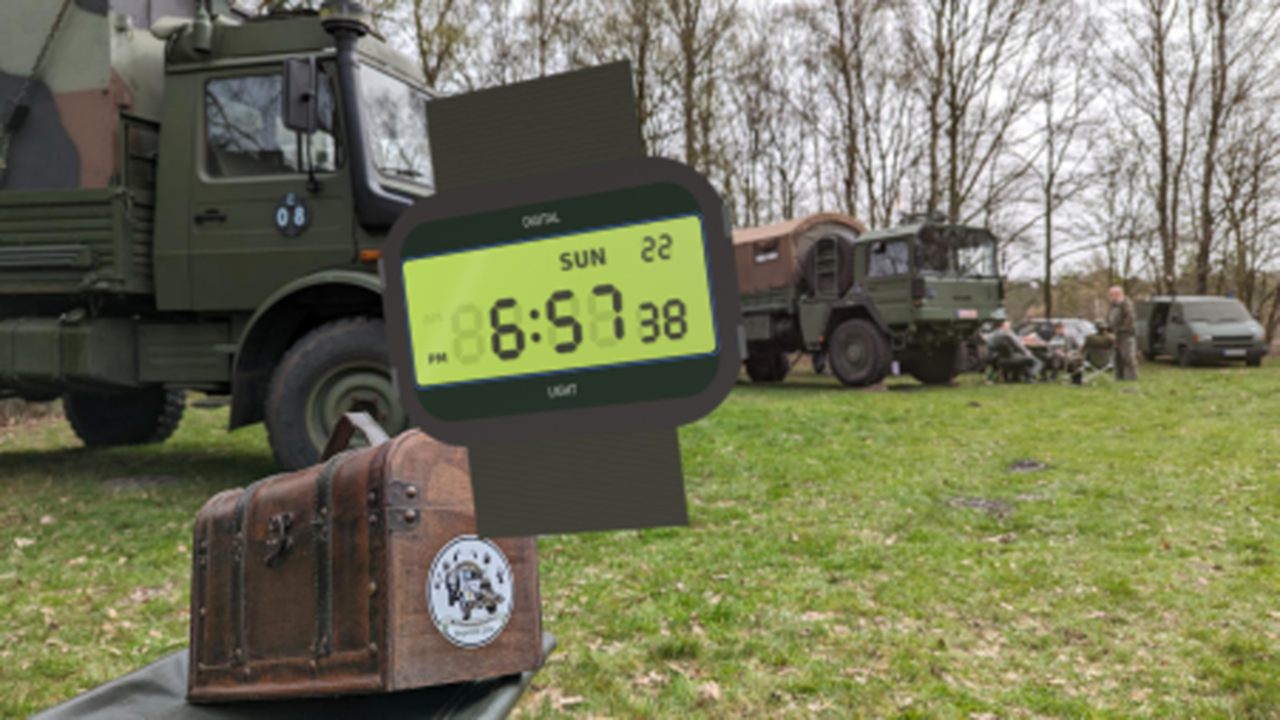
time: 6:57:38
